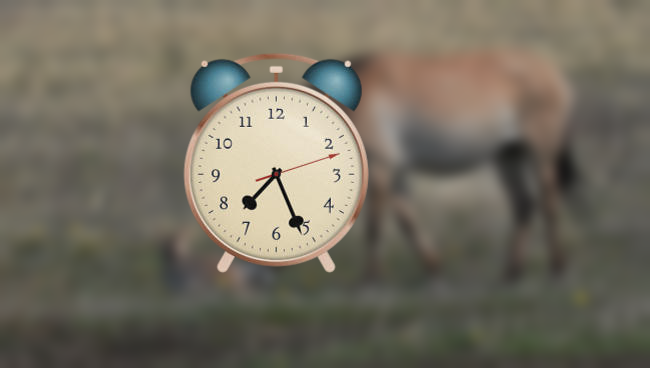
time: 7:26:12
